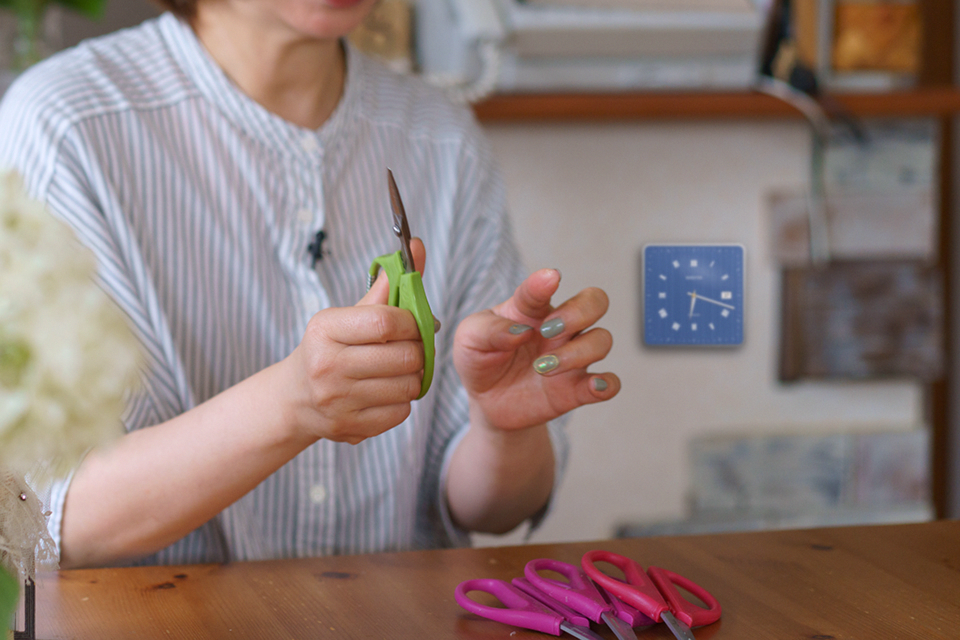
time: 6:18
